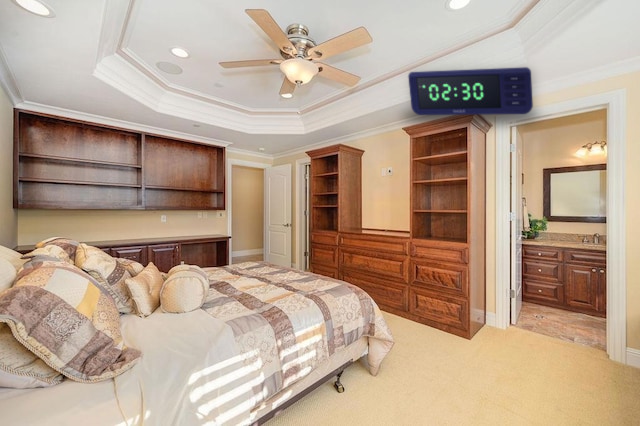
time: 2:30
